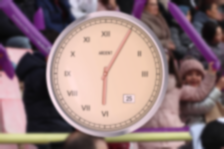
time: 6:05
